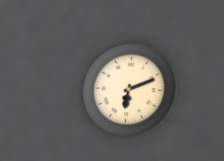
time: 6:11
